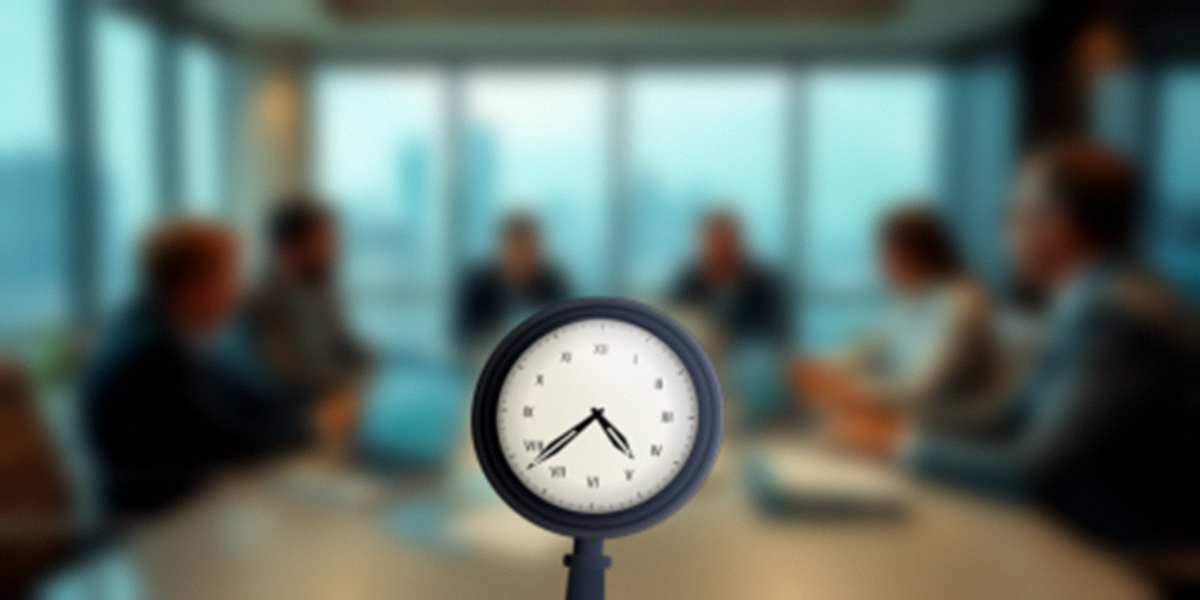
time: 4:38
